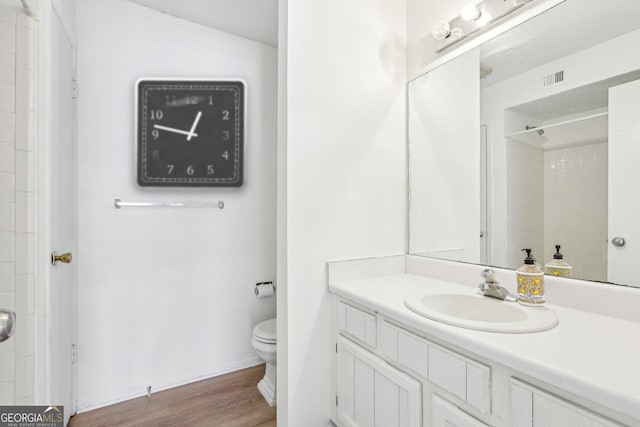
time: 12:47
